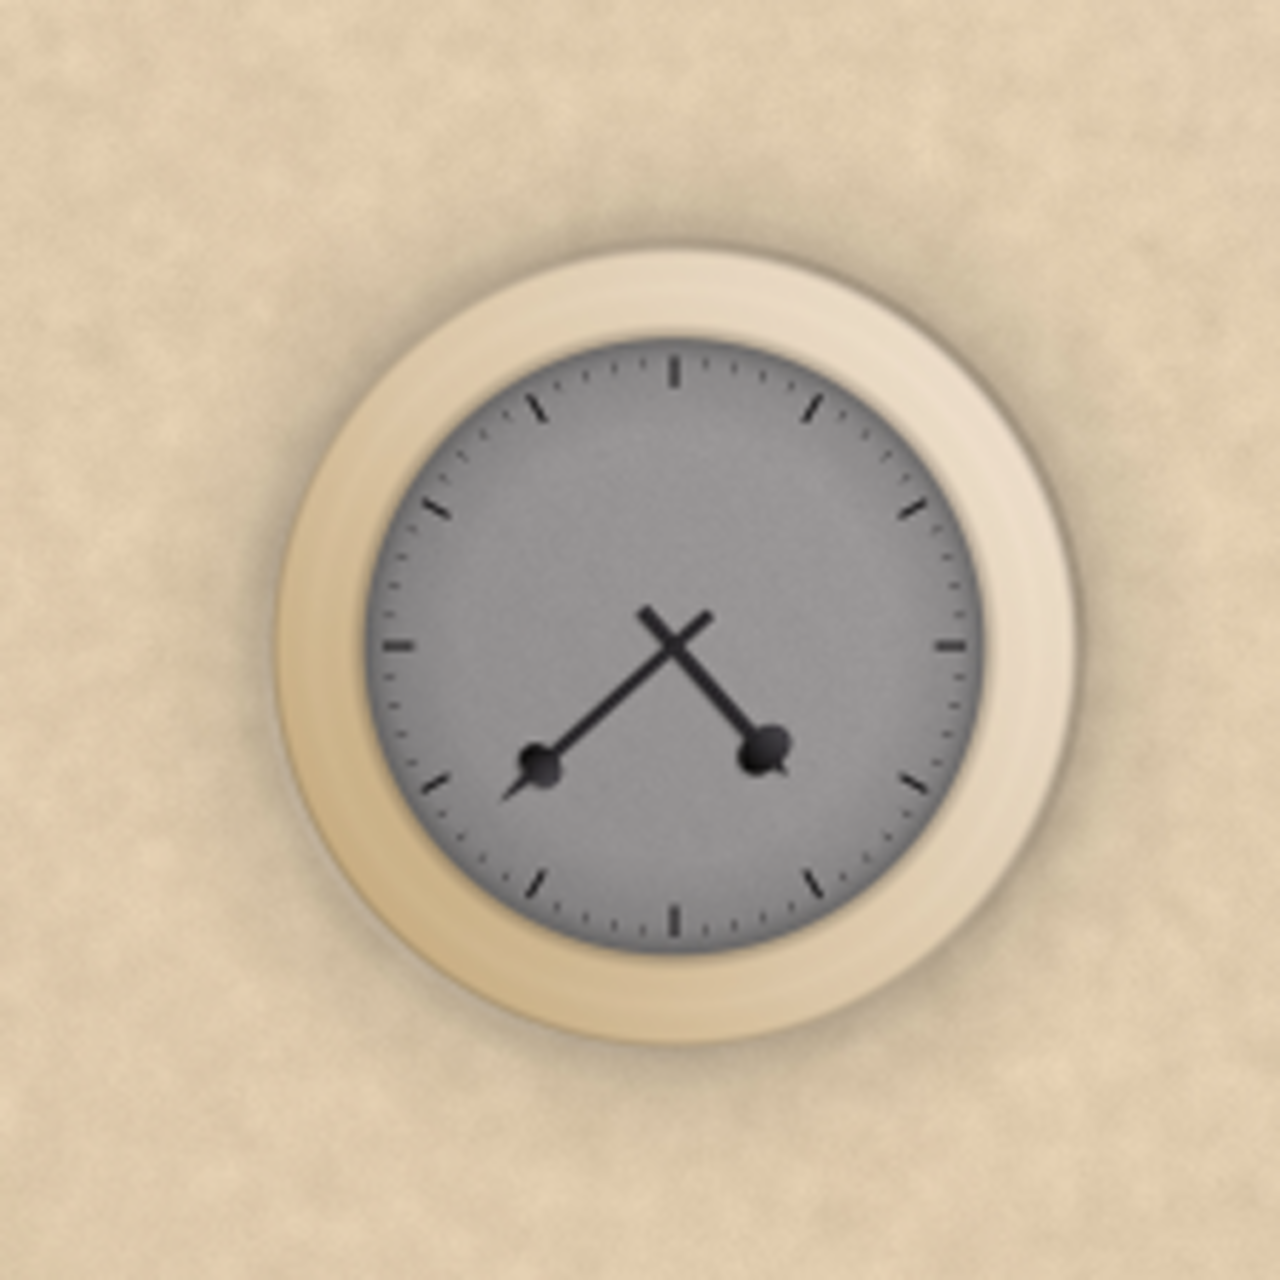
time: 4:38
